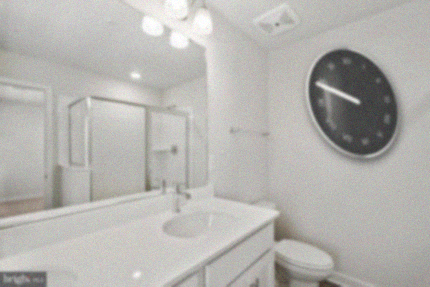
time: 9:49
